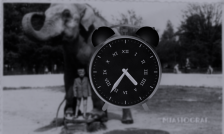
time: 4:36
